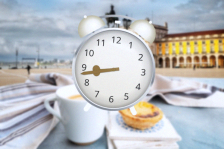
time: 8:43
